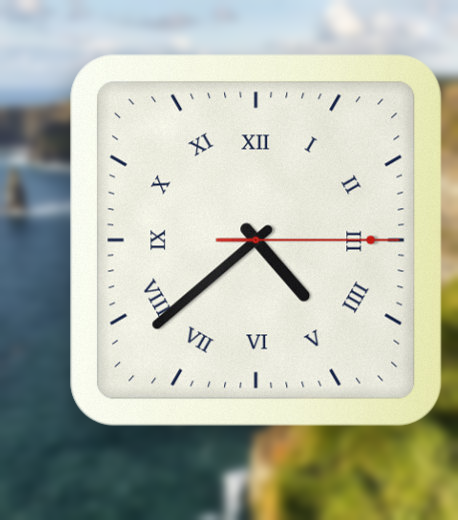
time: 4:38:15
